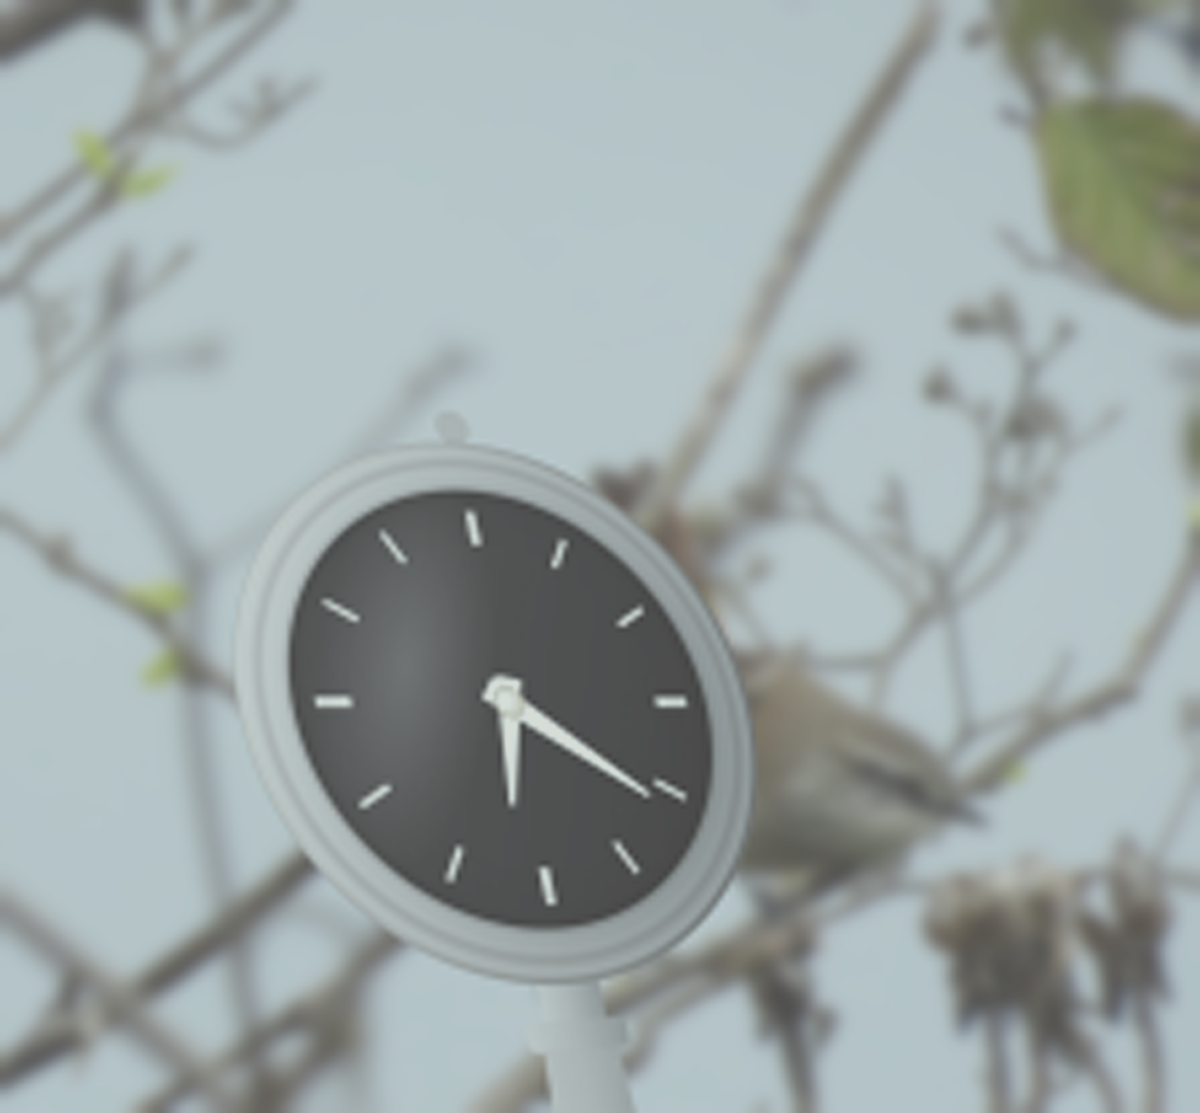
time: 6:21
